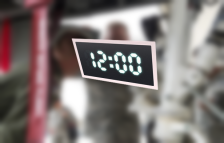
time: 12:00
